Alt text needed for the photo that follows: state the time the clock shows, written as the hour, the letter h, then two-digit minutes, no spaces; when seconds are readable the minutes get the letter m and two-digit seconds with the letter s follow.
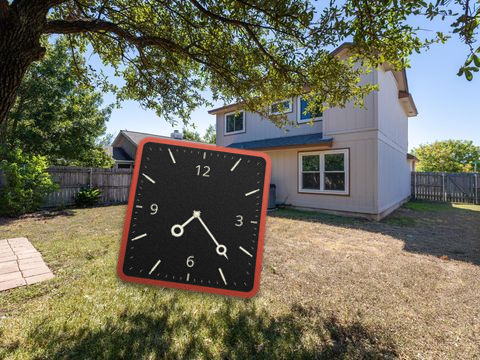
7h23
